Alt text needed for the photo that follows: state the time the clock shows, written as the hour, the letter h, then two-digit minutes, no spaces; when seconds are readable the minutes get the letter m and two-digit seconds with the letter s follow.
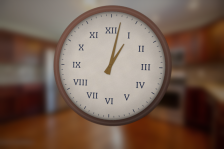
1h02
